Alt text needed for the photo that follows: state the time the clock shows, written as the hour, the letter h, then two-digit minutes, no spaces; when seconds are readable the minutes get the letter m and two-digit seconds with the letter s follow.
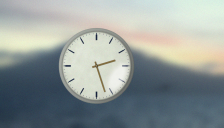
2h27
